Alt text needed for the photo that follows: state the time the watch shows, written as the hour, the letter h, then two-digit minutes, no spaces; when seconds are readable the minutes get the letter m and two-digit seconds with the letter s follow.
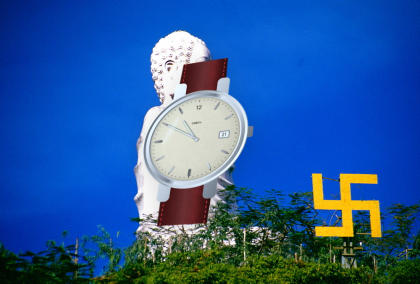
10h50
